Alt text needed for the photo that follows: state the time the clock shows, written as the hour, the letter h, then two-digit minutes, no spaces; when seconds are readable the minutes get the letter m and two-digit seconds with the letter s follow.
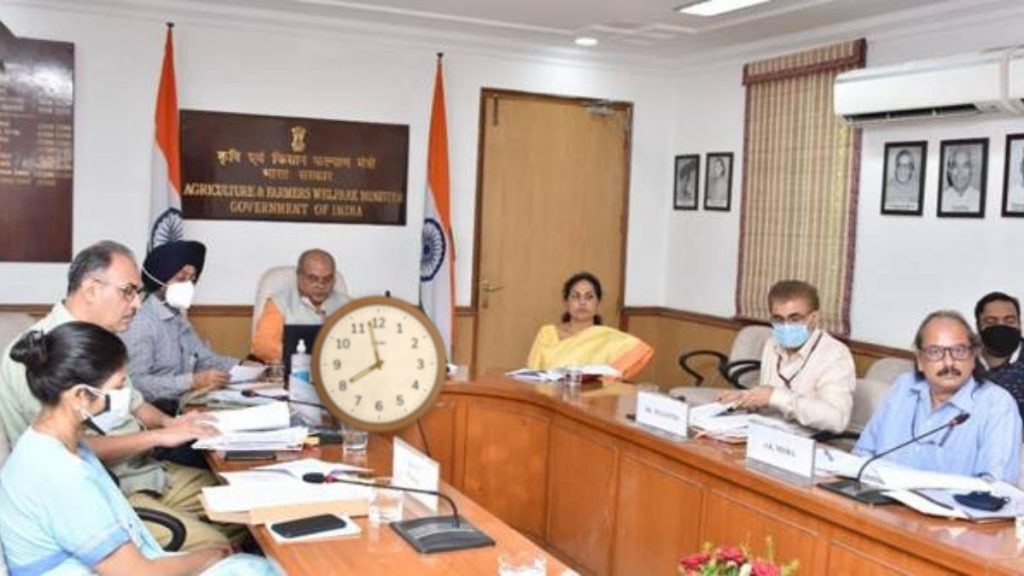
7h58
